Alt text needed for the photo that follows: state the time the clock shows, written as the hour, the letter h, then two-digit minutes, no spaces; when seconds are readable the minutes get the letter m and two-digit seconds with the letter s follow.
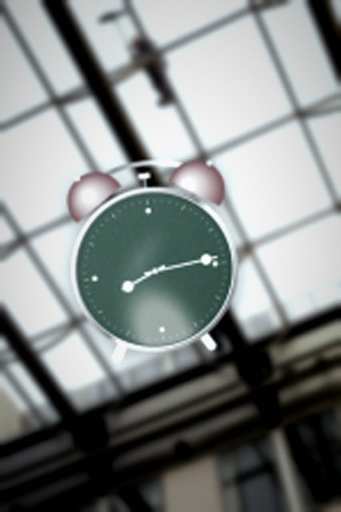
8h14
